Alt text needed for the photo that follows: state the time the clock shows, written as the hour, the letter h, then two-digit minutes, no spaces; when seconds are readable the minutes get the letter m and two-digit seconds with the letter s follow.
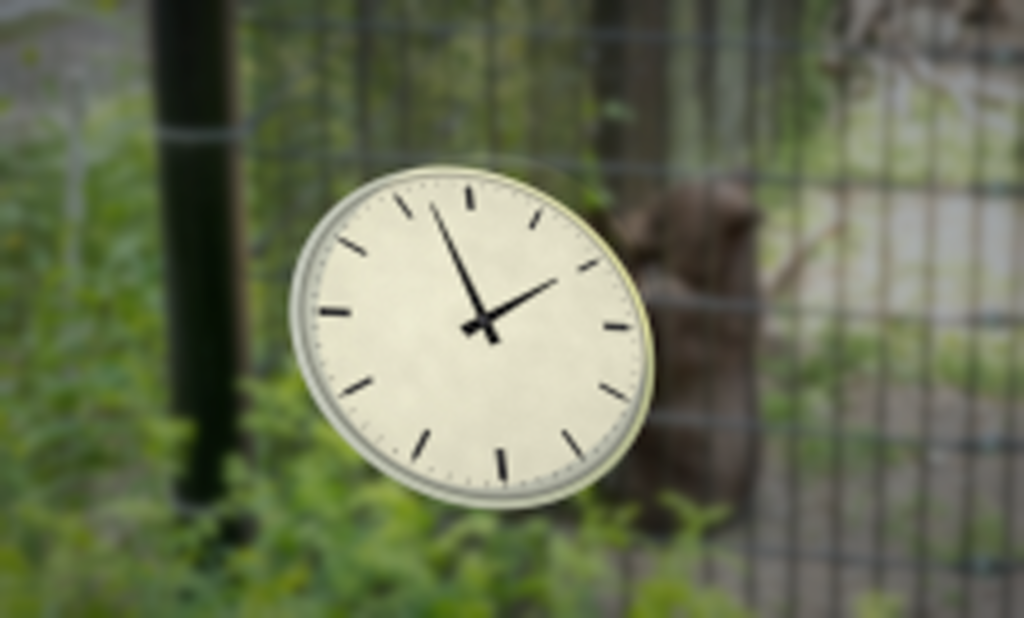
1h57
